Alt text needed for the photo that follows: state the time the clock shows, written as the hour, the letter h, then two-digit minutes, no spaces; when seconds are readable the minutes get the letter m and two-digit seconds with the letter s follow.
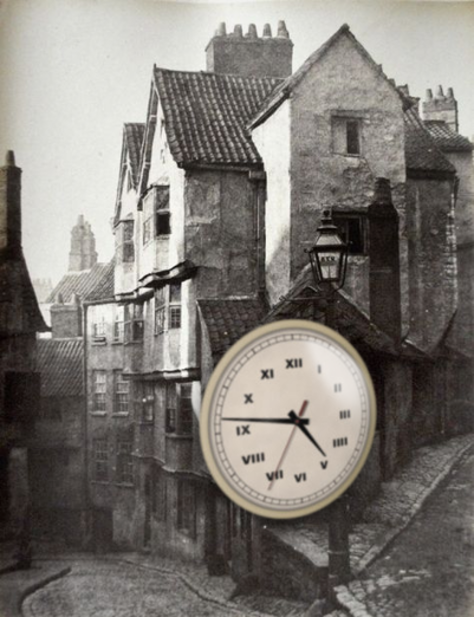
4h46m35s
